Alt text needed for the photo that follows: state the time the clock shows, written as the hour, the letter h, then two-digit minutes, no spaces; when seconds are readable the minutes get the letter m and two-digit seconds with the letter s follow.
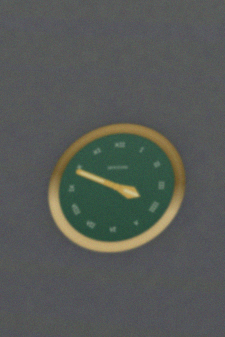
3h49
